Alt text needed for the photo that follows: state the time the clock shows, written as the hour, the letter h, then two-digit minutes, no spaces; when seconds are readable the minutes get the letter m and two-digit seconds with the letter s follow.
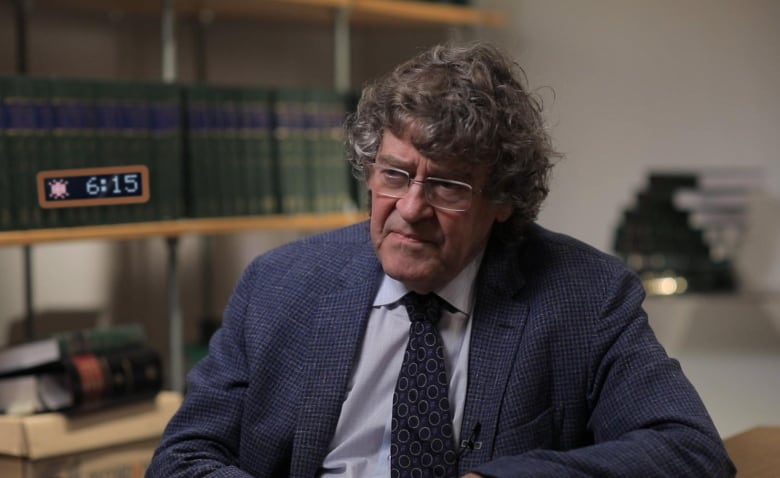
6h15
